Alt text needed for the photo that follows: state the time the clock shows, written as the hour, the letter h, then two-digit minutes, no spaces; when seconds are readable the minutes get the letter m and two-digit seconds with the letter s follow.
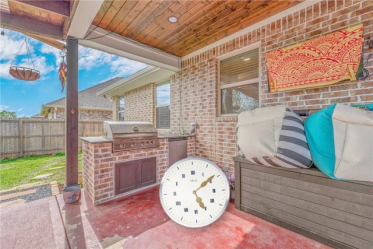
5h09
